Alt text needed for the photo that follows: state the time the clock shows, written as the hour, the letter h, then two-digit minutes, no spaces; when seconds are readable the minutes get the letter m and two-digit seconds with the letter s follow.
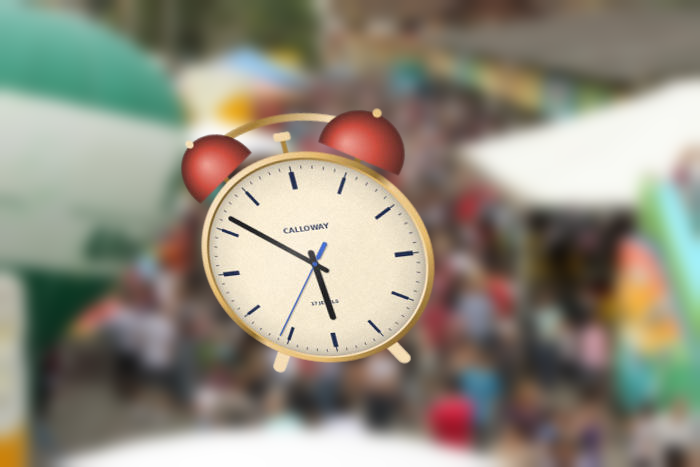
5h51m36s
